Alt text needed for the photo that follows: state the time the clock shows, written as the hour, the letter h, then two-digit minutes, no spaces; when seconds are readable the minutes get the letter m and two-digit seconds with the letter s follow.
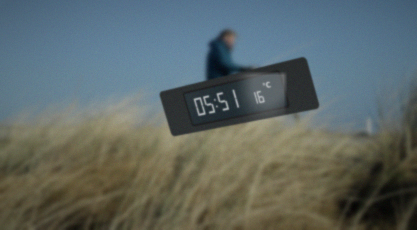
5h51
